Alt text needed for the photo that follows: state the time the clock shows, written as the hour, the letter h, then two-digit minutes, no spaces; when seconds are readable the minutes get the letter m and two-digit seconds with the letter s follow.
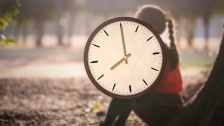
8h00
